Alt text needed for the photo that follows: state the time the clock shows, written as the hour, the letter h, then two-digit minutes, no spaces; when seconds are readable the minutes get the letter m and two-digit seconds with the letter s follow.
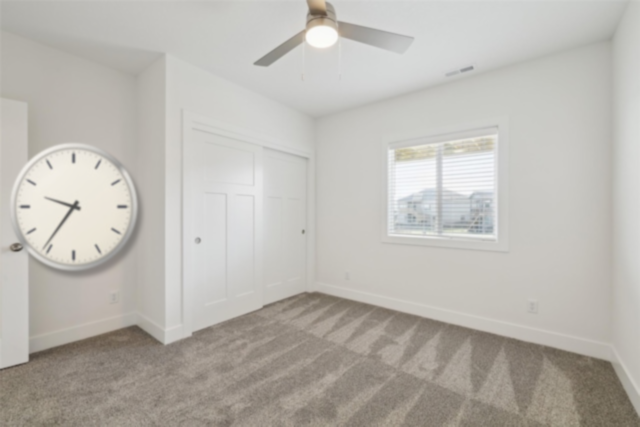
9h36
